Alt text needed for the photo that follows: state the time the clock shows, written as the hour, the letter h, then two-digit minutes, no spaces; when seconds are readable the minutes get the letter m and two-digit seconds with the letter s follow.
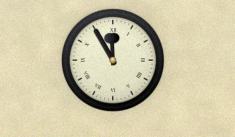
11h55
